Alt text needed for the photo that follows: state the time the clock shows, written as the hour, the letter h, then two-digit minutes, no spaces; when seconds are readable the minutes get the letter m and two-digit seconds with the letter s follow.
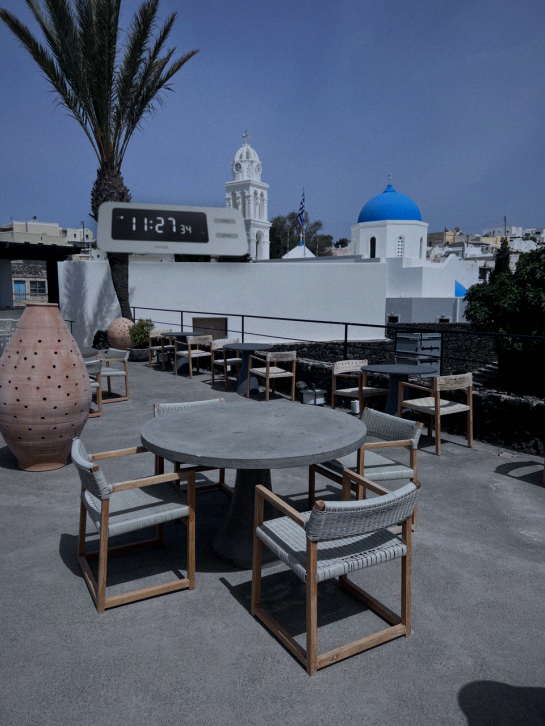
11h27m34s
